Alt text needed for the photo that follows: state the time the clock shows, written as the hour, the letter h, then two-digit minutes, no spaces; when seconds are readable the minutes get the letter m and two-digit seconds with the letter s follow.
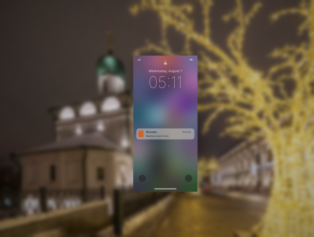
5h11
